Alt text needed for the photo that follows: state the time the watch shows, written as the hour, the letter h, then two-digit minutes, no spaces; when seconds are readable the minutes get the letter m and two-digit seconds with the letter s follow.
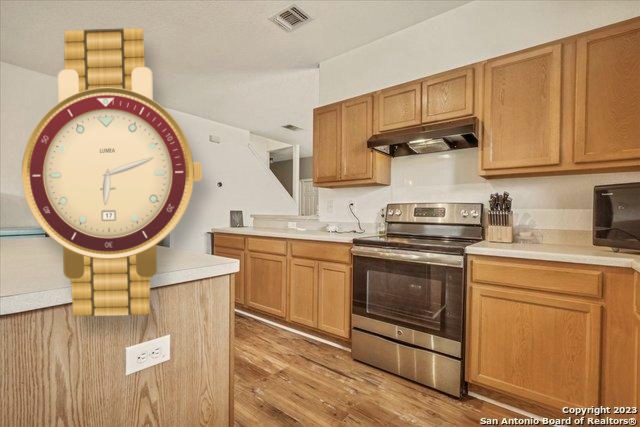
6h12
